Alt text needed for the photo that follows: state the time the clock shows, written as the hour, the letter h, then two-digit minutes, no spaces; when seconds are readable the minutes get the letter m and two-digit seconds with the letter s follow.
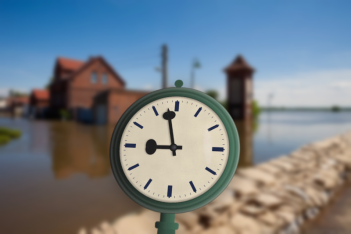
8h58
